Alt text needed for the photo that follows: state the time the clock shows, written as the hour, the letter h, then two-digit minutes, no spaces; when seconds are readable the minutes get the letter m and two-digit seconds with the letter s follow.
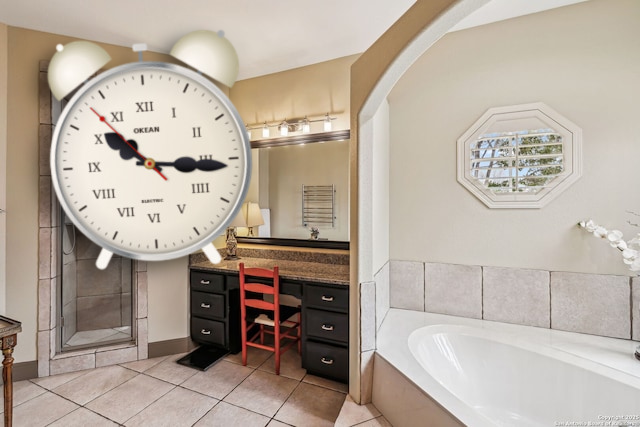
10h15m53s
